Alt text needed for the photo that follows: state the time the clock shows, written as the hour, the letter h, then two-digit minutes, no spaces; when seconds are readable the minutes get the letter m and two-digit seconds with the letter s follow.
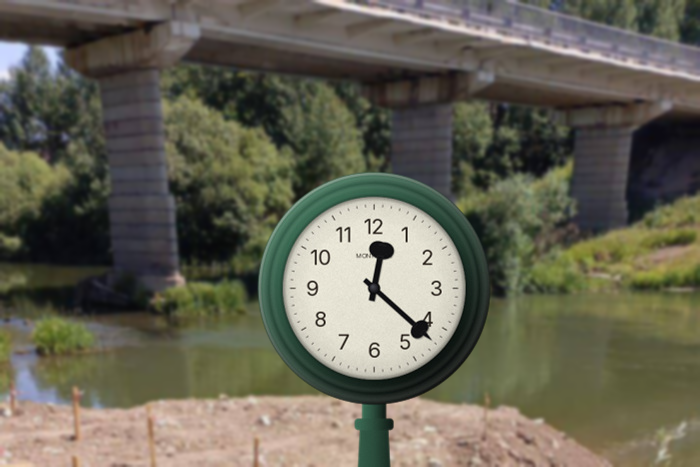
12h22
